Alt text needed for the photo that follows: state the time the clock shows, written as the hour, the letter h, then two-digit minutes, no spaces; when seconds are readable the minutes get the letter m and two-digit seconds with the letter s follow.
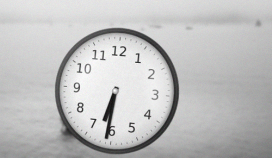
6h31
